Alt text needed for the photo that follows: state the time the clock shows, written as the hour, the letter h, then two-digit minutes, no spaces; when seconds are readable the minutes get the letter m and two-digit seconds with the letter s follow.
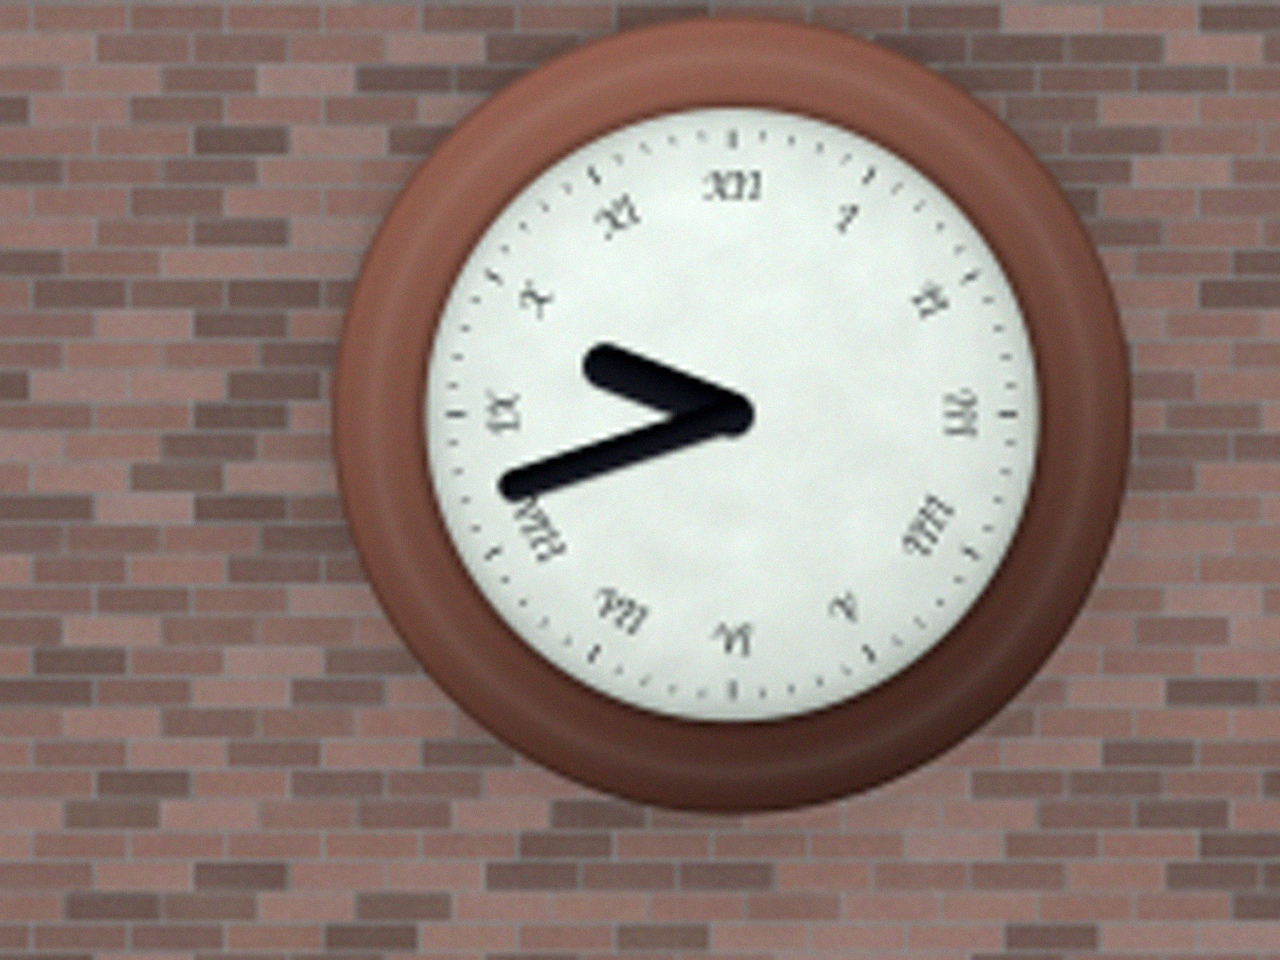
9h42
